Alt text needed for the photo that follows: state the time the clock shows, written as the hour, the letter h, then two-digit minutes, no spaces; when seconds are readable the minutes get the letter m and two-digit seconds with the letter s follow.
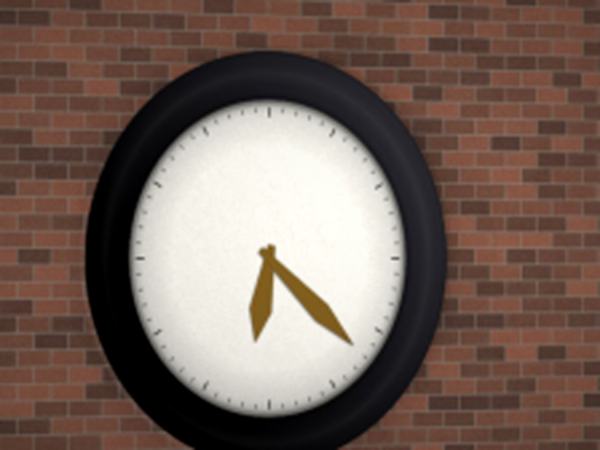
6h22
